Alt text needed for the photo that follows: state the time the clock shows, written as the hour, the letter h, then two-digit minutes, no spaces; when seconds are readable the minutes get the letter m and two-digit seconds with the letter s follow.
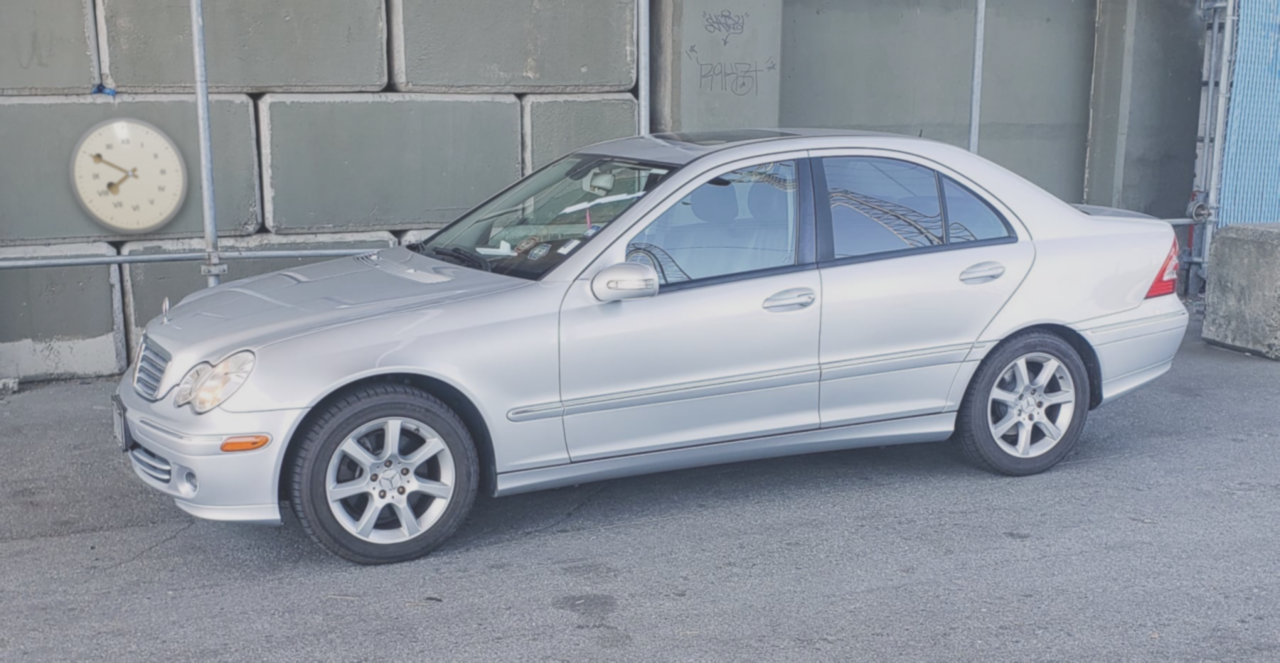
7h50
